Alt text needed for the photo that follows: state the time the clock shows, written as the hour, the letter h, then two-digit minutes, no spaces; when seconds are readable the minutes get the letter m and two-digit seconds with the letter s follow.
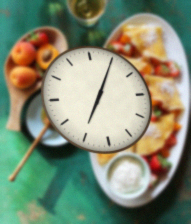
7h05
